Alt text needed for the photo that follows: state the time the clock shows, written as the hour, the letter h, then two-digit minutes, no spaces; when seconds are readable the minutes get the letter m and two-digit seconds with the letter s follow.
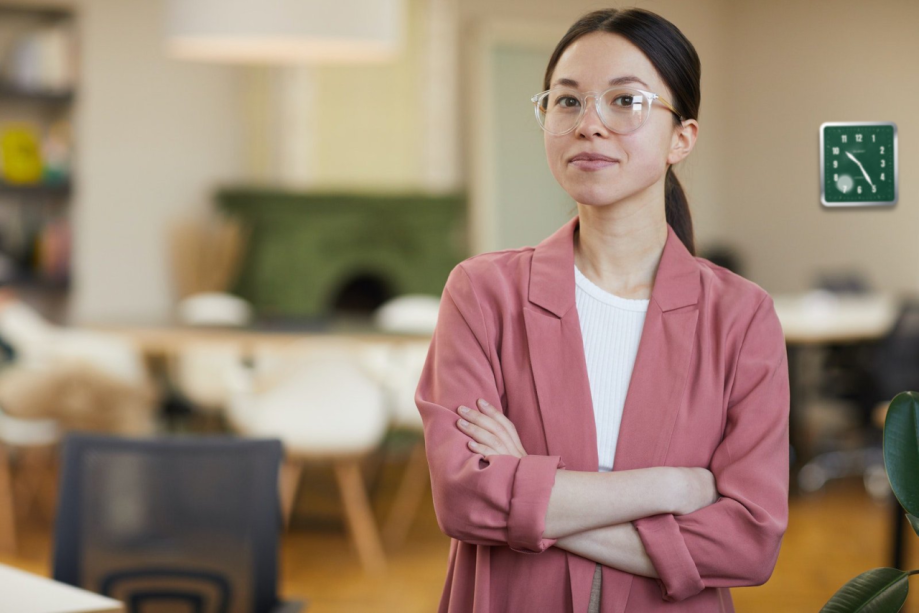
10h25
